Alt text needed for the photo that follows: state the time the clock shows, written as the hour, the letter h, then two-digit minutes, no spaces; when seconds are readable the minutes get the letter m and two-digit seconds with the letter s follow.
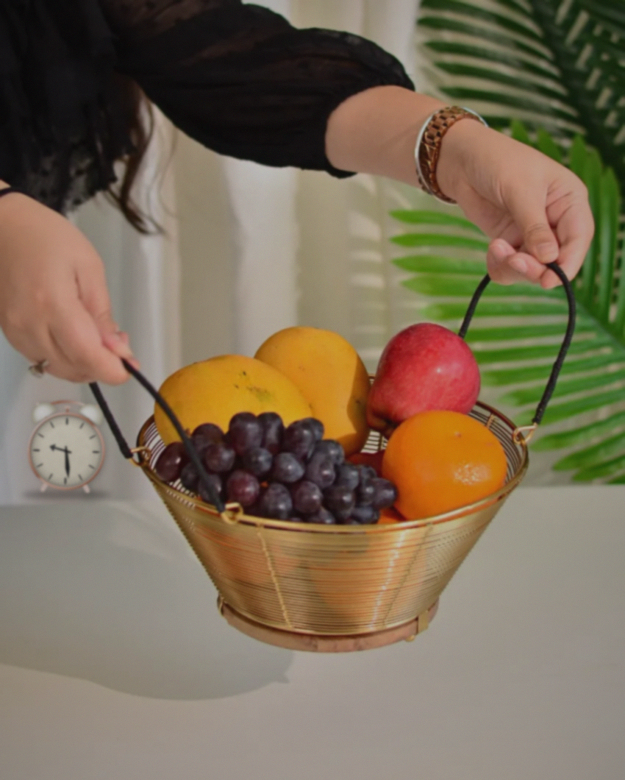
9h29
